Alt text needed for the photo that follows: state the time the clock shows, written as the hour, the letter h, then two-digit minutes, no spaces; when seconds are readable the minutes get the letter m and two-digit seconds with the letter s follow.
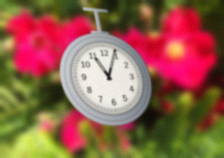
11h04
